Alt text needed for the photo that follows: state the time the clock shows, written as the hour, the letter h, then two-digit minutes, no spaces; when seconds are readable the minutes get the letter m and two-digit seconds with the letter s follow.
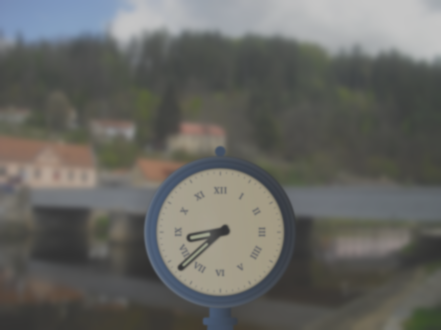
8h38
